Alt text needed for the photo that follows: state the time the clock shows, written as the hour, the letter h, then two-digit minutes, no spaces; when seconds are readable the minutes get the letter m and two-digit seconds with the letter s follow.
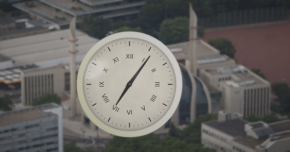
7h06
